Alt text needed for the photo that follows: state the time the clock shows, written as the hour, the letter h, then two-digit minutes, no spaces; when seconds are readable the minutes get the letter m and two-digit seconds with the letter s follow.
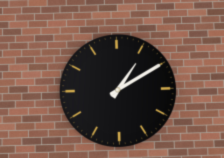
1h10
